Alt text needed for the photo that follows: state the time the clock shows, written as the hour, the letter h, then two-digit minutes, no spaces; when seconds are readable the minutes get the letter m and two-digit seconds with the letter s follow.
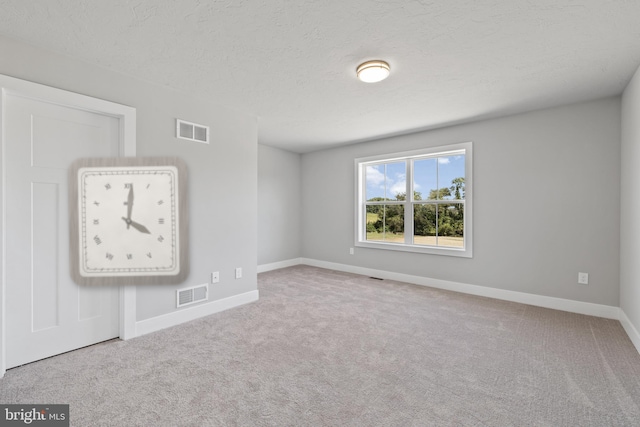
4h01
